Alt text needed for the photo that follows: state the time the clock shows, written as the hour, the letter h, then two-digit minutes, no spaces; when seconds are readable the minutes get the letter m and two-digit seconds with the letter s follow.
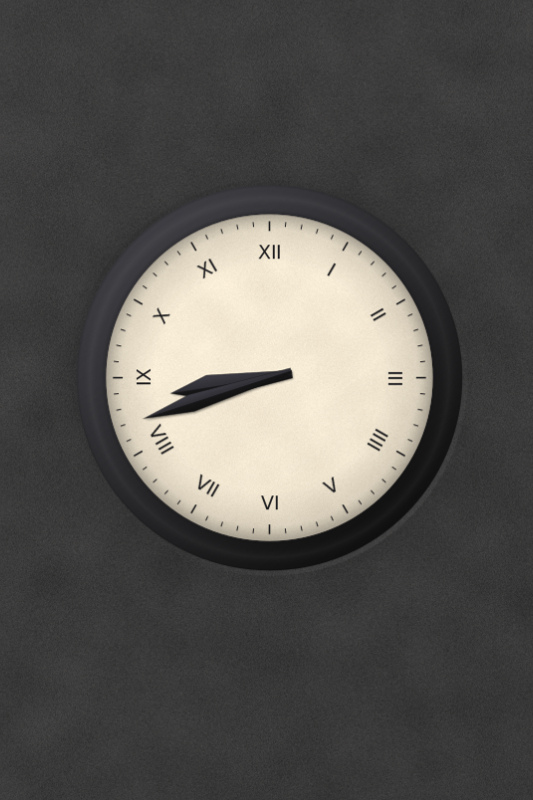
8h42
